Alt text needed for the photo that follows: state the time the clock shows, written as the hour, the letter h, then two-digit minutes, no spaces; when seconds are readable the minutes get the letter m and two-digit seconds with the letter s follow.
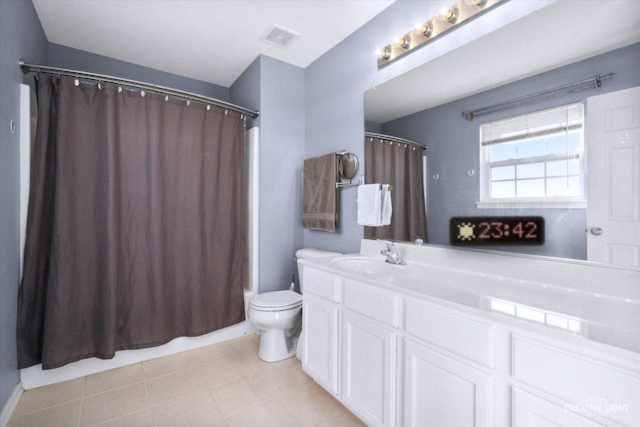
23h42
